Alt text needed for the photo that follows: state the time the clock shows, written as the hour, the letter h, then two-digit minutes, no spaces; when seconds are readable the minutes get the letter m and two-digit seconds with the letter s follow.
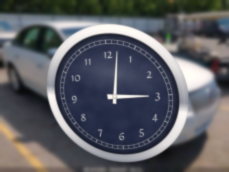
3h02
